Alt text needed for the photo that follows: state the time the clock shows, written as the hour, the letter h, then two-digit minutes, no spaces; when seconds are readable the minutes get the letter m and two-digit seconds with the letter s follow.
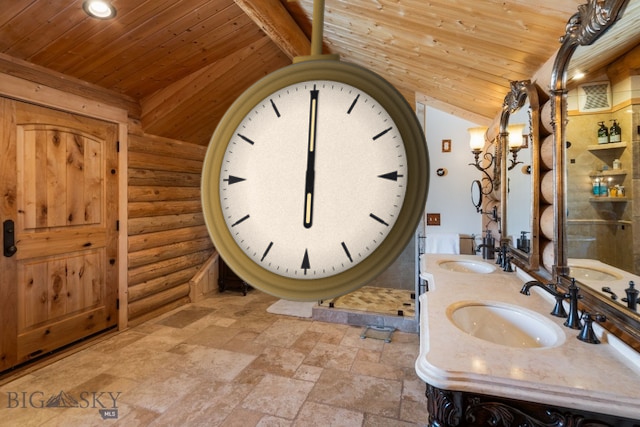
6h00
